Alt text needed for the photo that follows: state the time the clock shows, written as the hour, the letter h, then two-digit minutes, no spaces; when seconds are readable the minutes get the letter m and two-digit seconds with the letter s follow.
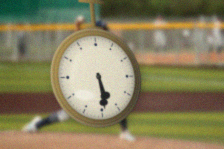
5h29
